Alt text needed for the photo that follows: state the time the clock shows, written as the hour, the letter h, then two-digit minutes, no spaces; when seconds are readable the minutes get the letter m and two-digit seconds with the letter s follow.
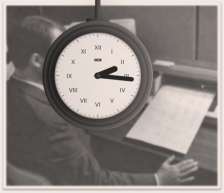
2h16
